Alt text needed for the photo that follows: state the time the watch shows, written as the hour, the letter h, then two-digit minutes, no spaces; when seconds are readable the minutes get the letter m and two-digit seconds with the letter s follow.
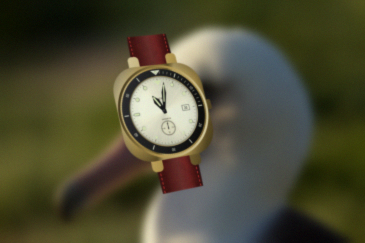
11h02
